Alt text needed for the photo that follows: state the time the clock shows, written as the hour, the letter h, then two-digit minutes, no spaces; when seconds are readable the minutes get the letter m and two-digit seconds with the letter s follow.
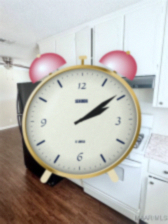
2h09
